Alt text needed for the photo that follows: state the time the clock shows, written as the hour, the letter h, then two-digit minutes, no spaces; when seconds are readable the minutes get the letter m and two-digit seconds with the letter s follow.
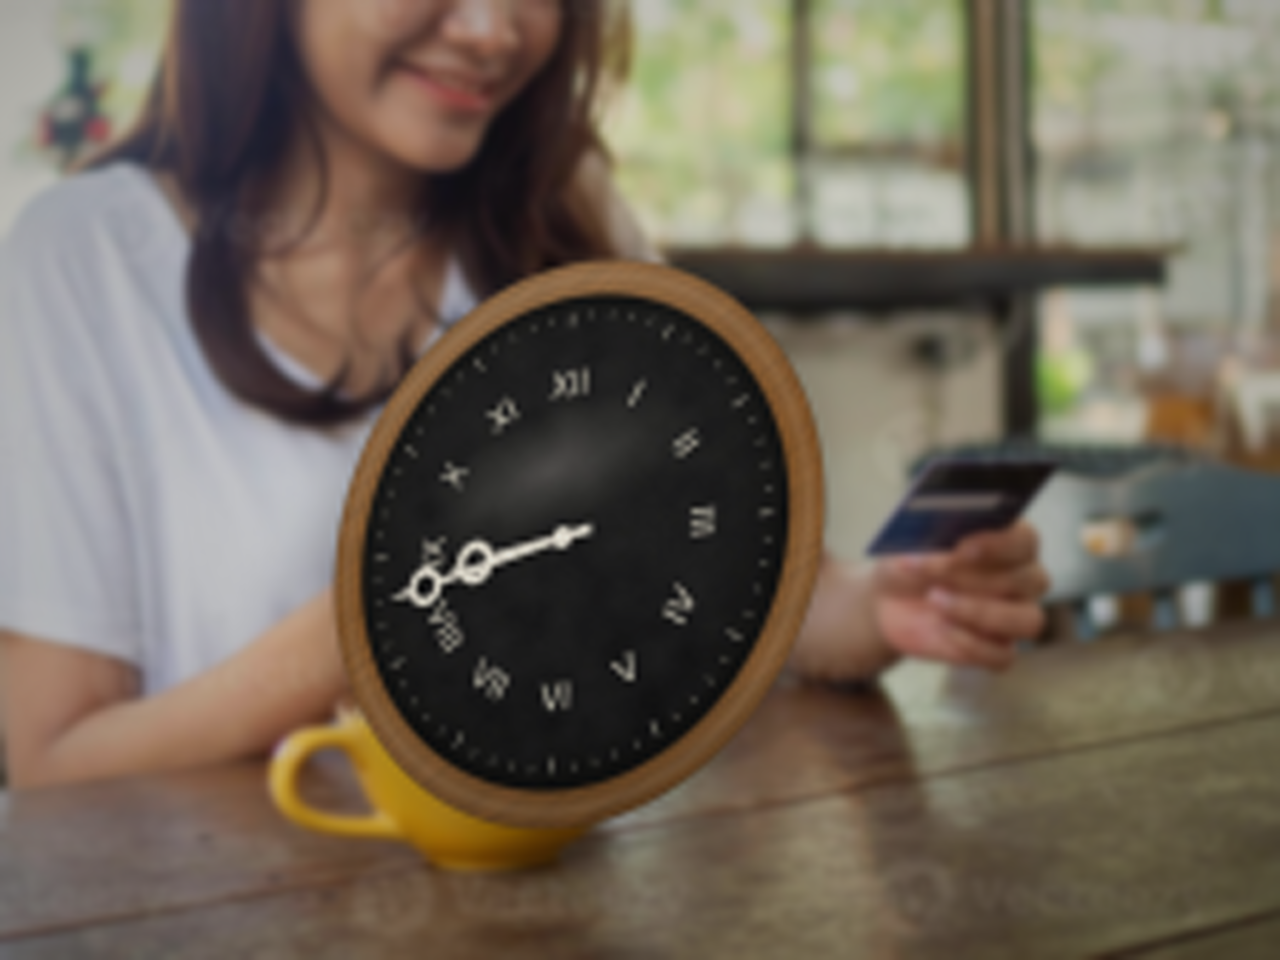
8h43
